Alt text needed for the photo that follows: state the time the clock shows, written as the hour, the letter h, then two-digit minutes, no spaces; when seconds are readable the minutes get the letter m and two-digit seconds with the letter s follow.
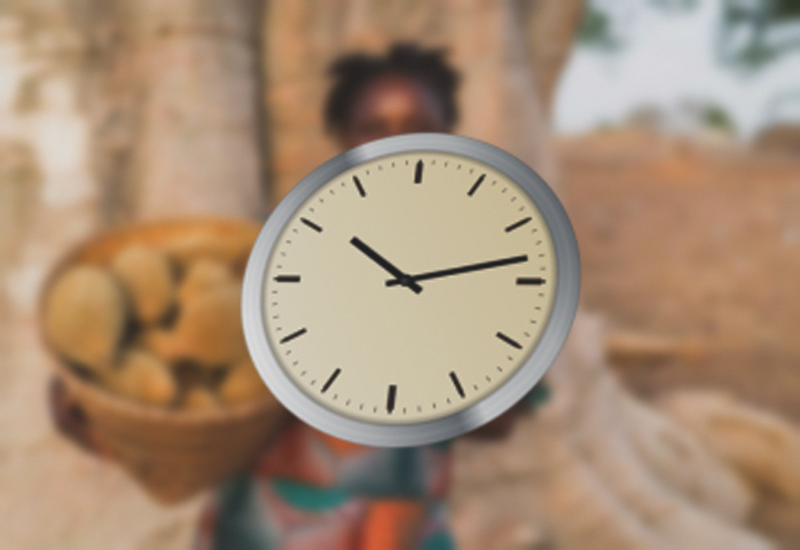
10h13
